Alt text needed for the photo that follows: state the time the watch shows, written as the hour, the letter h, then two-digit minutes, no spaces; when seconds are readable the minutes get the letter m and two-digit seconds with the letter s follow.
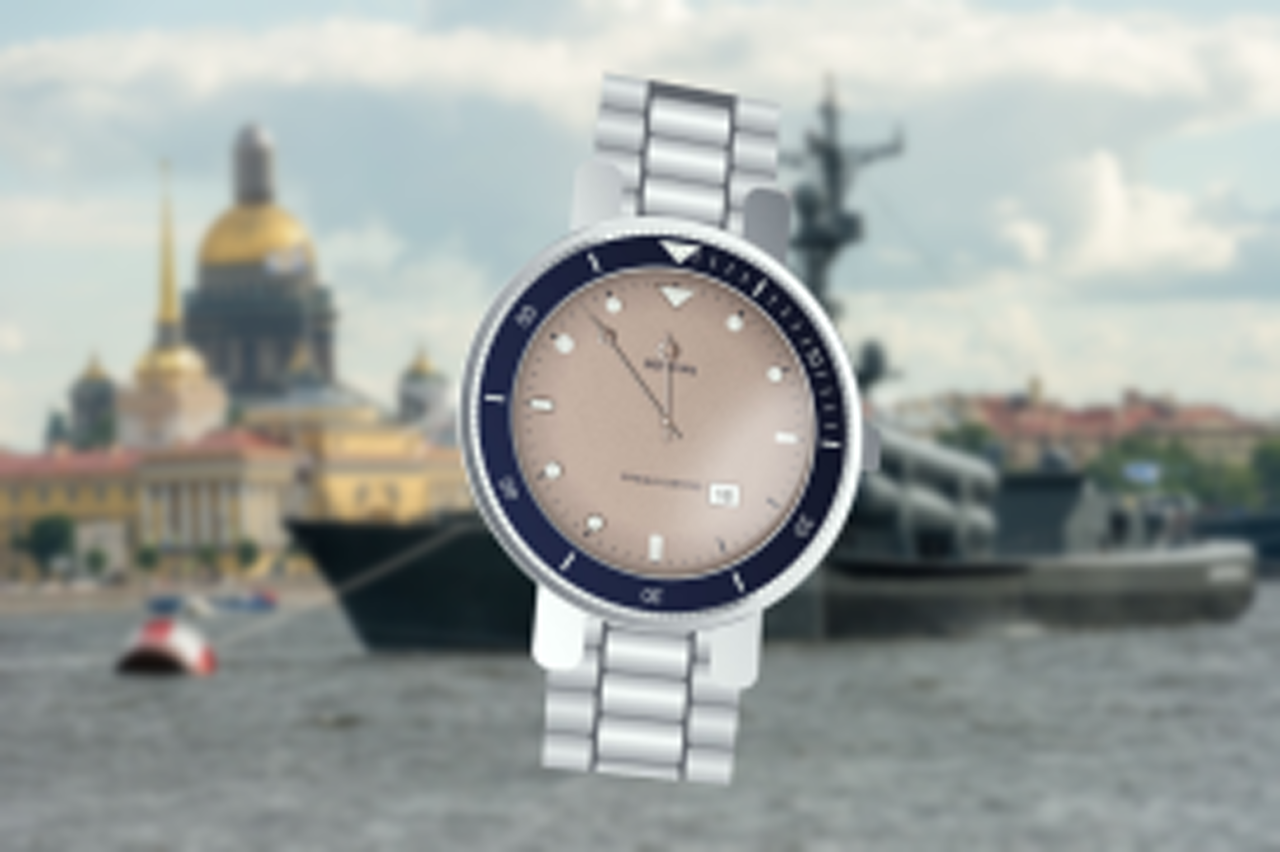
11h53
